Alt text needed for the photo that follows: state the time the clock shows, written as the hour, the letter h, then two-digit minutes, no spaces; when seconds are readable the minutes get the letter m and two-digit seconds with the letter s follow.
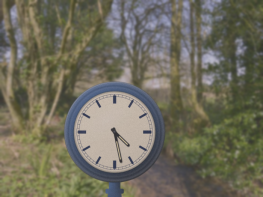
4h28
